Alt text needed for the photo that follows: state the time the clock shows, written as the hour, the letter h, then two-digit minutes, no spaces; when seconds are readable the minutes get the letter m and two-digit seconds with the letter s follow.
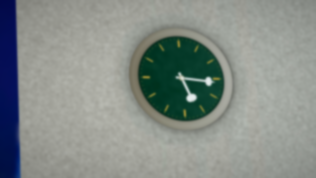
5h16
